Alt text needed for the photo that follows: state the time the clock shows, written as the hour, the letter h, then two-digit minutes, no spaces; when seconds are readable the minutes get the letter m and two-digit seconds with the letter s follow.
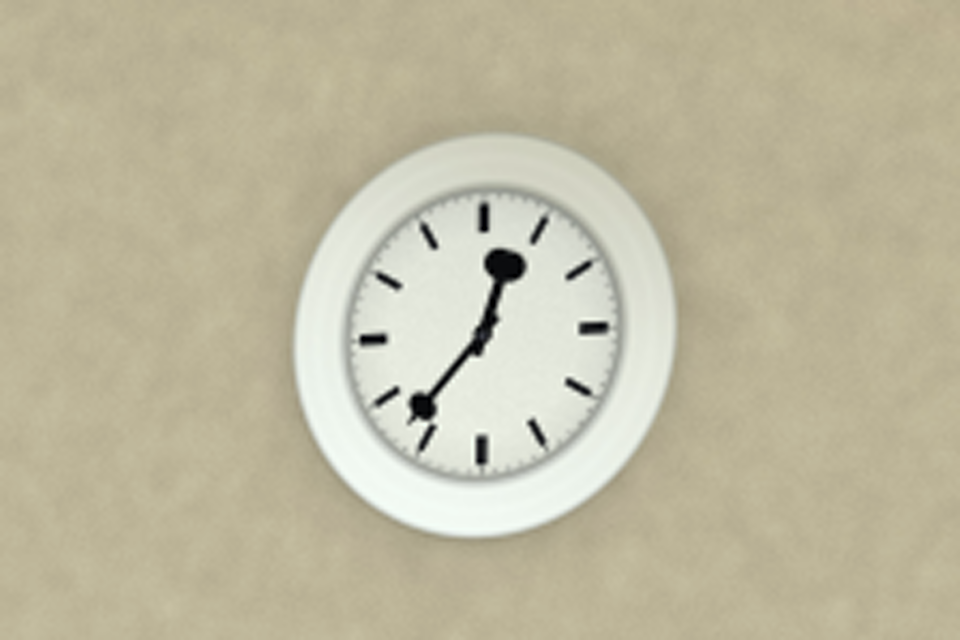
12h37
